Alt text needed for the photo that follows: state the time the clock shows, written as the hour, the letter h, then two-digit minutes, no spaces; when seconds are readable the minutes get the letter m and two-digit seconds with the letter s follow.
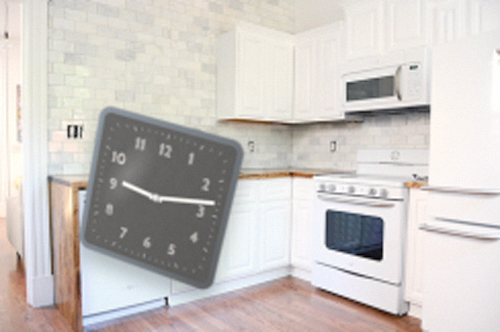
9h13
